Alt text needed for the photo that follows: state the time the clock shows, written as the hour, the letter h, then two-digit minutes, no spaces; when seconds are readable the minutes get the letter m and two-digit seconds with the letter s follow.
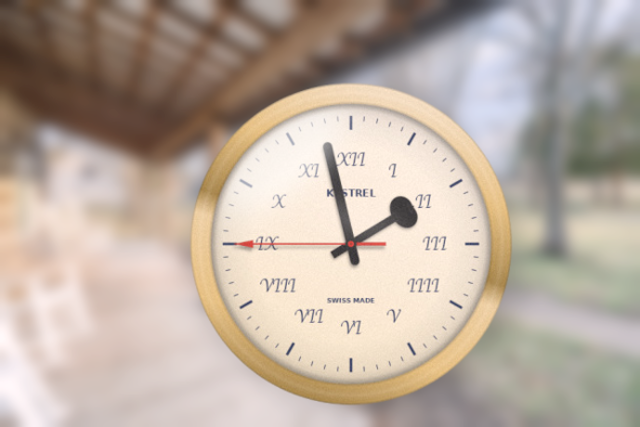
1h57m45s
